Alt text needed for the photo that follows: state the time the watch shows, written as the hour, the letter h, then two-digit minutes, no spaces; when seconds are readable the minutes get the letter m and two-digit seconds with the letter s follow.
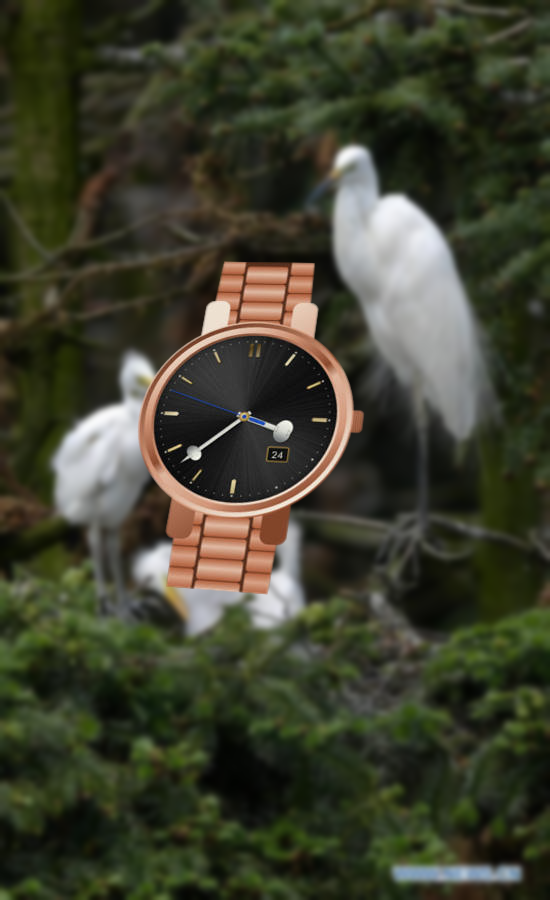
3h37m48s
